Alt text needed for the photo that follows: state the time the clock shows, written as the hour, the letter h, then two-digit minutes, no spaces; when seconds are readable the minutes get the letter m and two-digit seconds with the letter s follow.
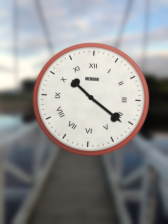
10h21
